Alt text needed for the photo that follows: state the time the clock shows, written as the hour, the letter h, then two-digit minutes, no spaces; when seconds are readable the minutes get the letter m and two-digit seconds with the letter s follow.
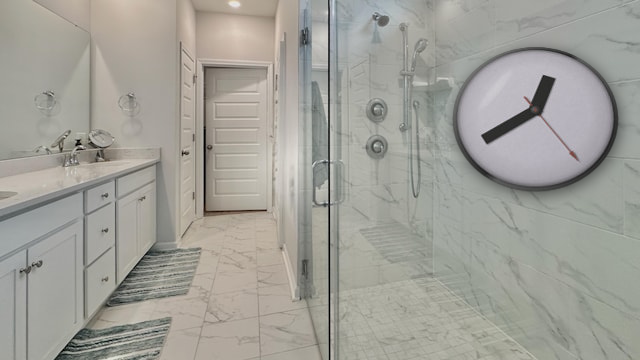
12h39m24s
